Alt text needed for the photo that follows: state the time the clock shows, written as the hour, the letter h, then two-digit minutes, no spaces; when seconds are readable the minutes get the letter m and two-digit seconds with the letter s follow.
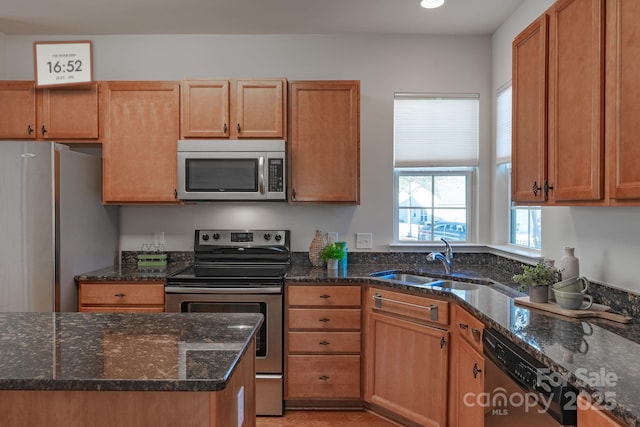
16h52
